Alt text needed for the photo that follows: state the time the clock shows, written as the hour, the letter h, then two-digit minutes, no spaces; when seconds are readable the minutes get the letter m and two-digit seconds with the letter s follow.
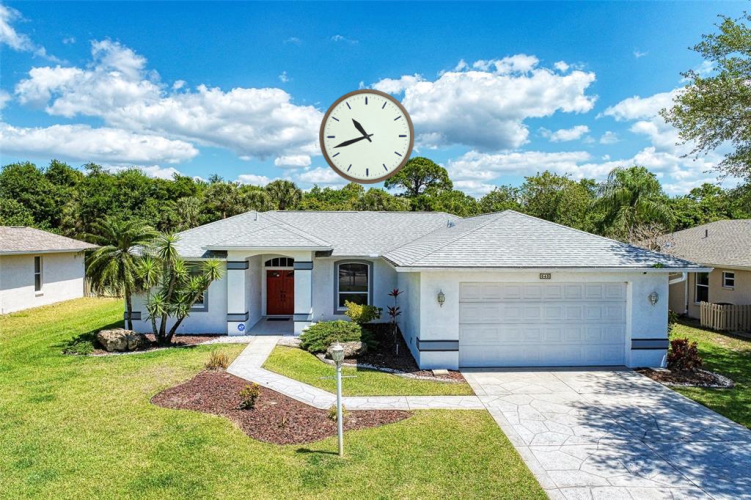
10h42
